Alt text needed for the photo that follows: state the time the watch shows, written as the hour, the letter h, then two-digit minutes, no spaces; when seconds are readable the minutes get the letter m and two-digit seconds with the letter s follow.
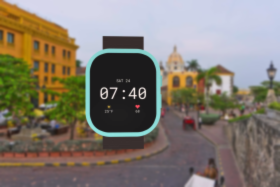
7h40
